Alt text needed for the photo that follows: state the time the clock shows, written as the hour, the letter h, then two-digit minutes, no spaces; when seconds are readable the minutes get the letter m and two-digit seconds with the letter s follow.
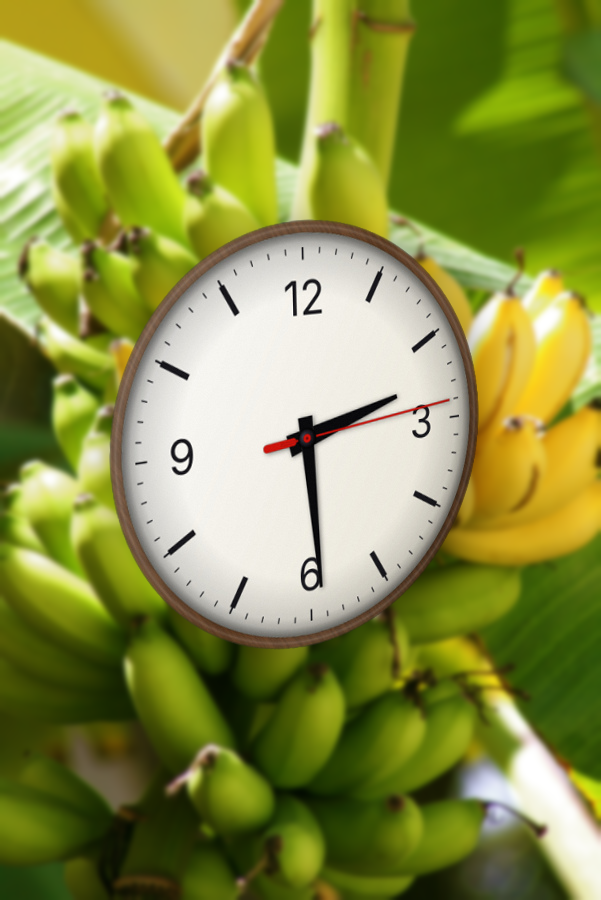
2h29m14s
